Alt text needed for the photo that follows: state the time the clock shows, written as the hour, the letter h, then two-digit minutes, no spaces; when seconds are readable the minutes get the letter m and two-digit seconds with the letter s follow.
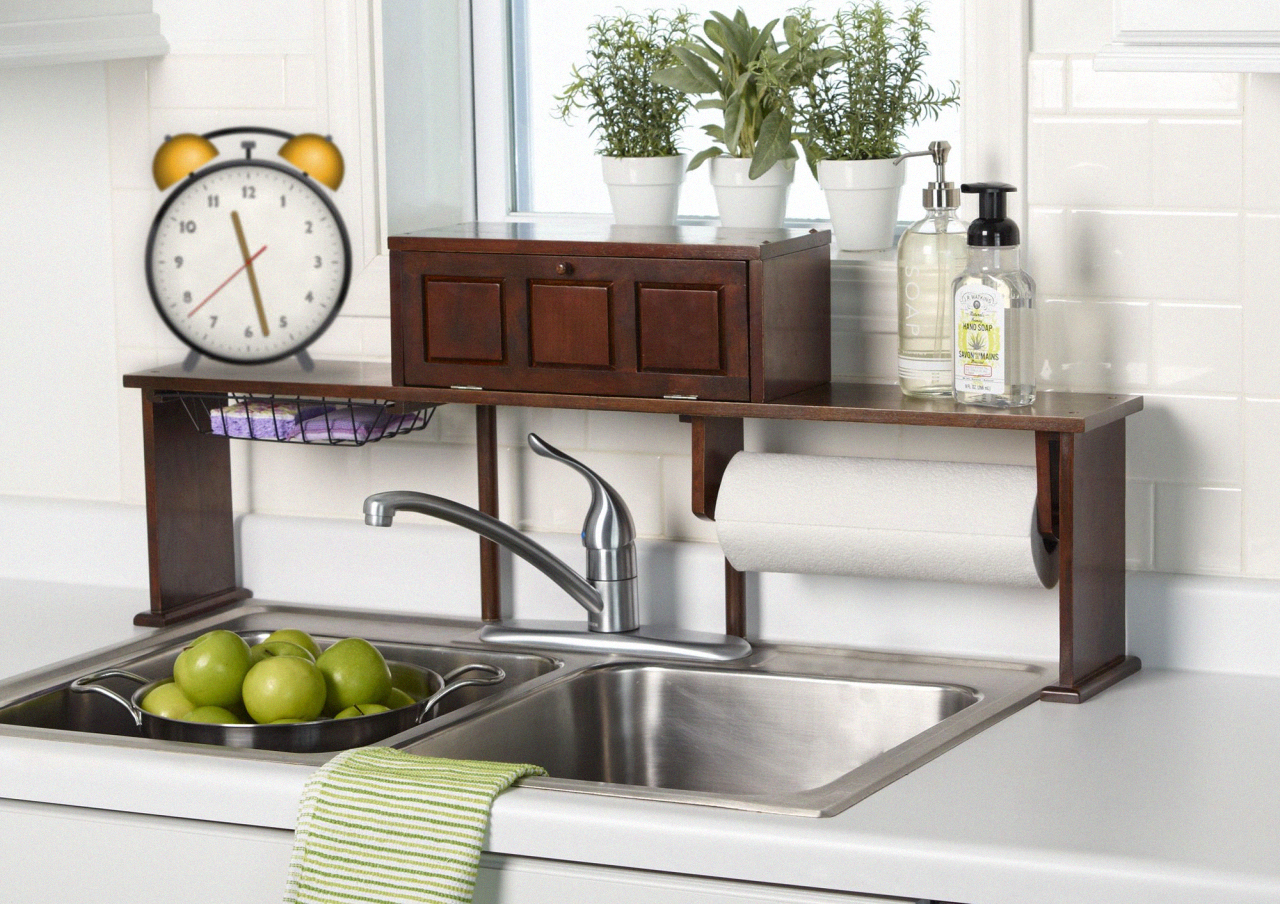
11h27m38s
